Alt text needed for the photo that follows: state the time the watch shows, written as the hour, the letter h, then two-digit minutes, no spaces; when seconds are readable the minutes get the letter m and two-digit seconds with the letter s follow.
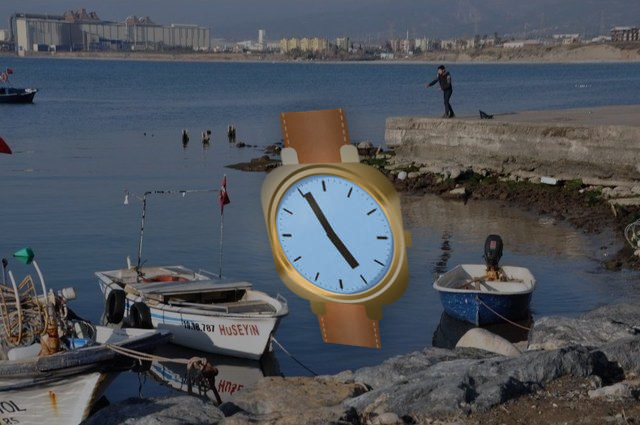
4h56
